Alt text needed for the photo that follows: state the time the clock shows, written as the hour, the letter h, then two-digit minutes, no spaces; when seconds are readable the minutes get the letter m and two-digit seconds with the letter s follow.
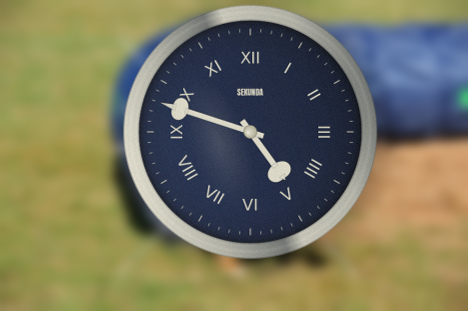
4h48
